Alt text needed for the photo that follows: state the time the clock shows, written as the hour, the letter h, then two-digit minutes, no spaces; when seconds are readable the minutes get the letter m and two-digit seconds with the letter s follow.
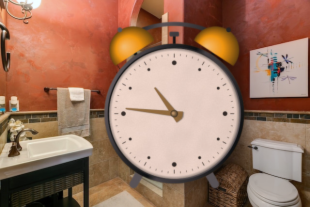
10h46
